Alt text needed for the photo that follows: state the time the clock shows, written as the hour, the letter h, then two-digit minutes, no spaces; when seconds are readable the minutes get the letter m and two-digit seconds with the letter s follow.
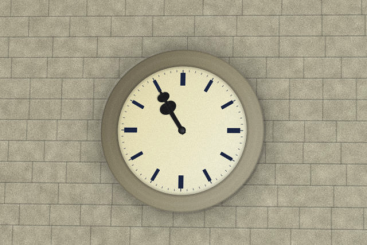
10h55
